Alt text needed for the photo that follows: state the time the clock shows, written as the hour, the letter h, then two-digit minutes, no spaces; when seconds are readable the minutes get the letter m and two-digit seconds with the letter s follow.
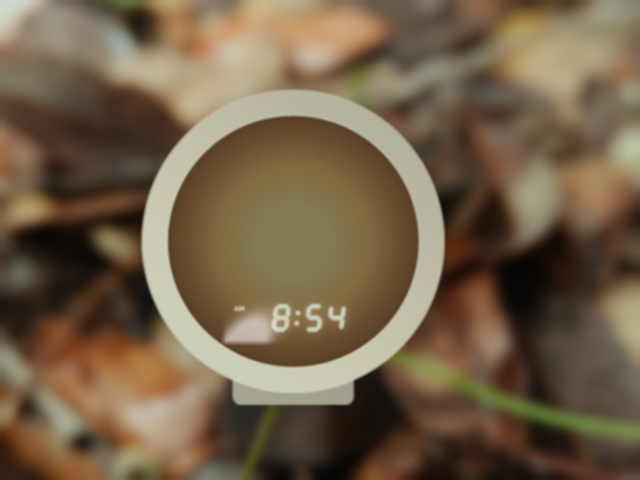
8h54
